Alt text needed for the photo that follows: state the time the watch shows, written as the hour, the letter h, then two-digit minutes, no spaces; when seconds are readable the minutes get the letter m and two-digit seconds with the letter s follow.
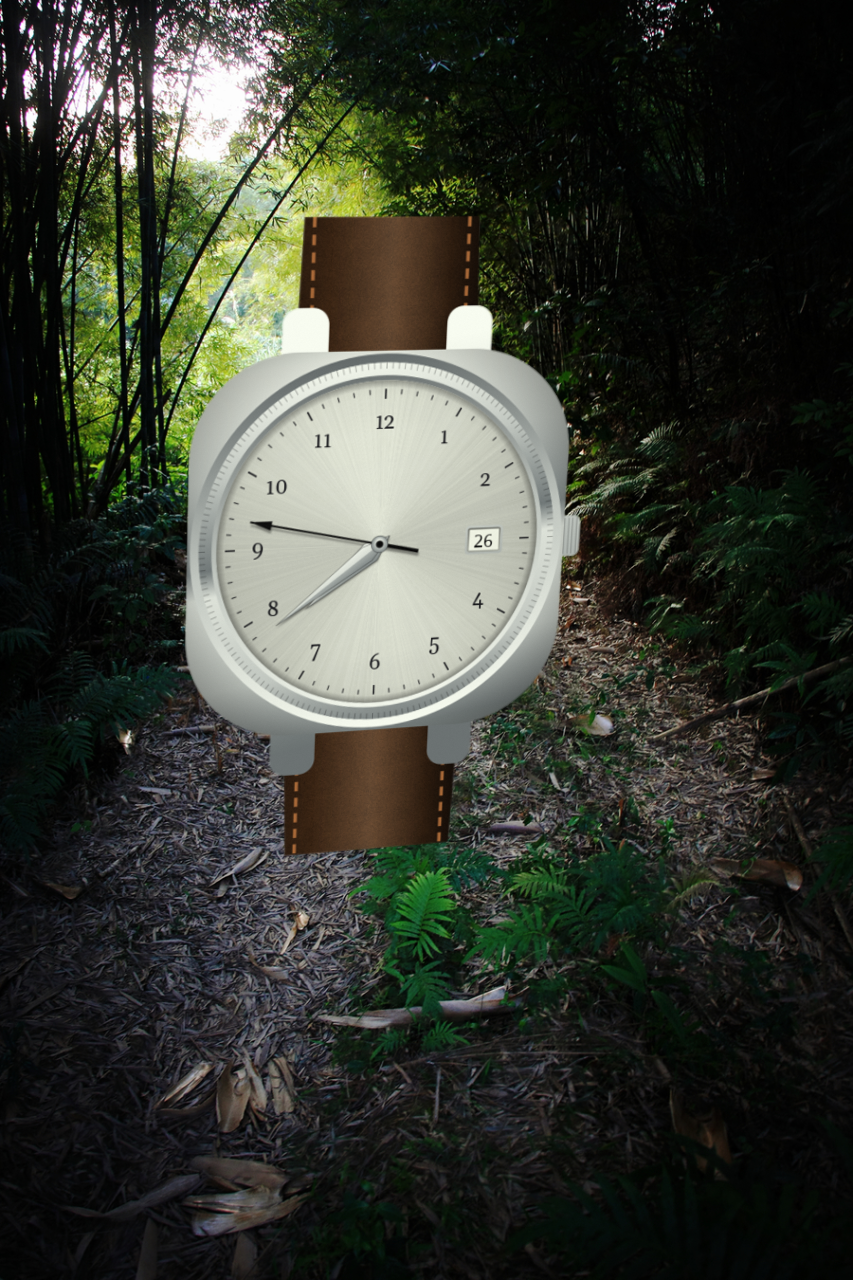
7h38m47s
